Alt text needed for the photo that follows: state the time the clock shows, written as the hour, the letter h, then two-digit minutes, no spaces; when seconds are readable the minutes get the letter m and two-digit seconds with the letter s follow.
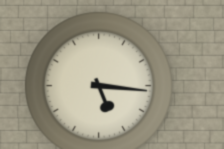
5h16
